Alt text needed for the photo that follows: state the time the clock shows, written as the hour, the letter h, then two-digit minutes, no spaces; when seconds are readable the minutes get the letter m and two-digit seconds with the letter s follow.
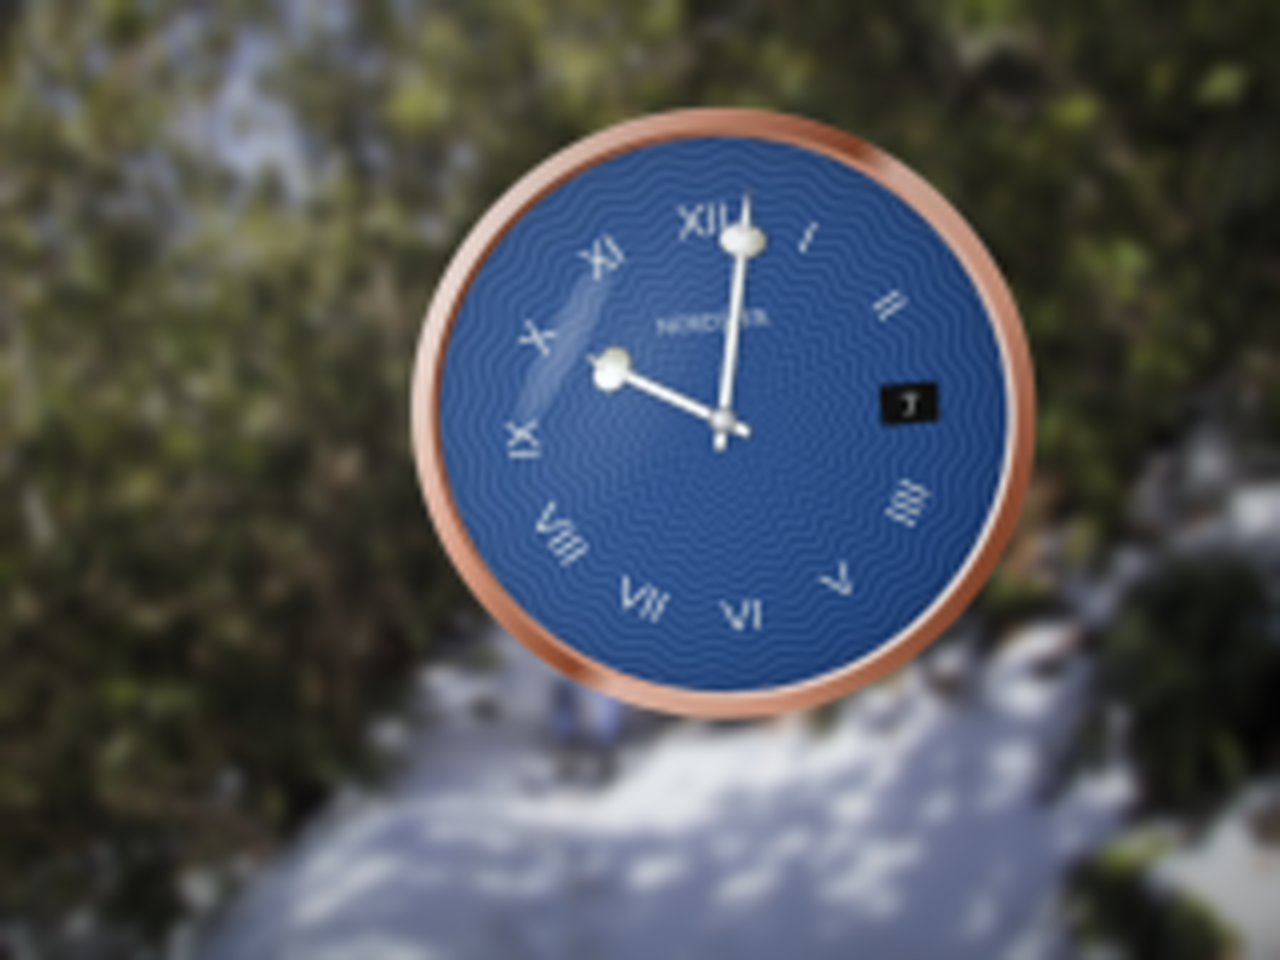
10h02
